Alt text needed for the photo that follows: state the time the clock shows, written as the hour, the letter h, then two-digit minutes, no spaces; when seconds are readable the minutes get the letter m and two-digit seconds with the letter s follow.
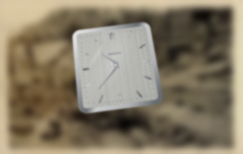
10h37
